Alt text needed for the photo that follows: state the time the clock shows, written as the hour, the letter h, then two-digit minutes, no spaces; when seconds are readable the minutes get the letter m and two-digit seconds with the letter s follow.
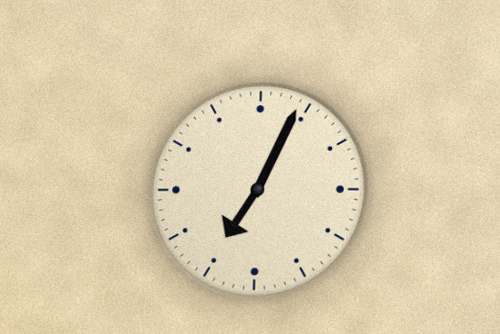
7h04
